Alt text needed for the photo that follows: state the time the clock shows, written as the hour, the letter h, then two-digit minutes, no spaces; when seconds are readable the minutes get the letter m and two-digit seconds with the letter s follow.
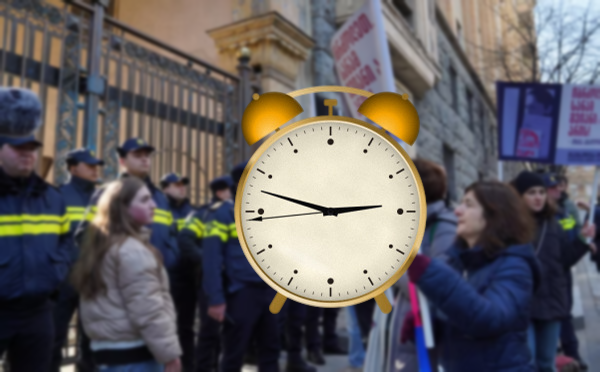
2h47m44s
